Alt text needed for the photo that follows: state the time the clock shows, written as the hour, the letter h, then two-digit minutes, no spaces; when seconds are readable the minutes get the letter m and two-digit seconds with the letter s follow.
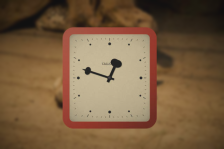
12h48
